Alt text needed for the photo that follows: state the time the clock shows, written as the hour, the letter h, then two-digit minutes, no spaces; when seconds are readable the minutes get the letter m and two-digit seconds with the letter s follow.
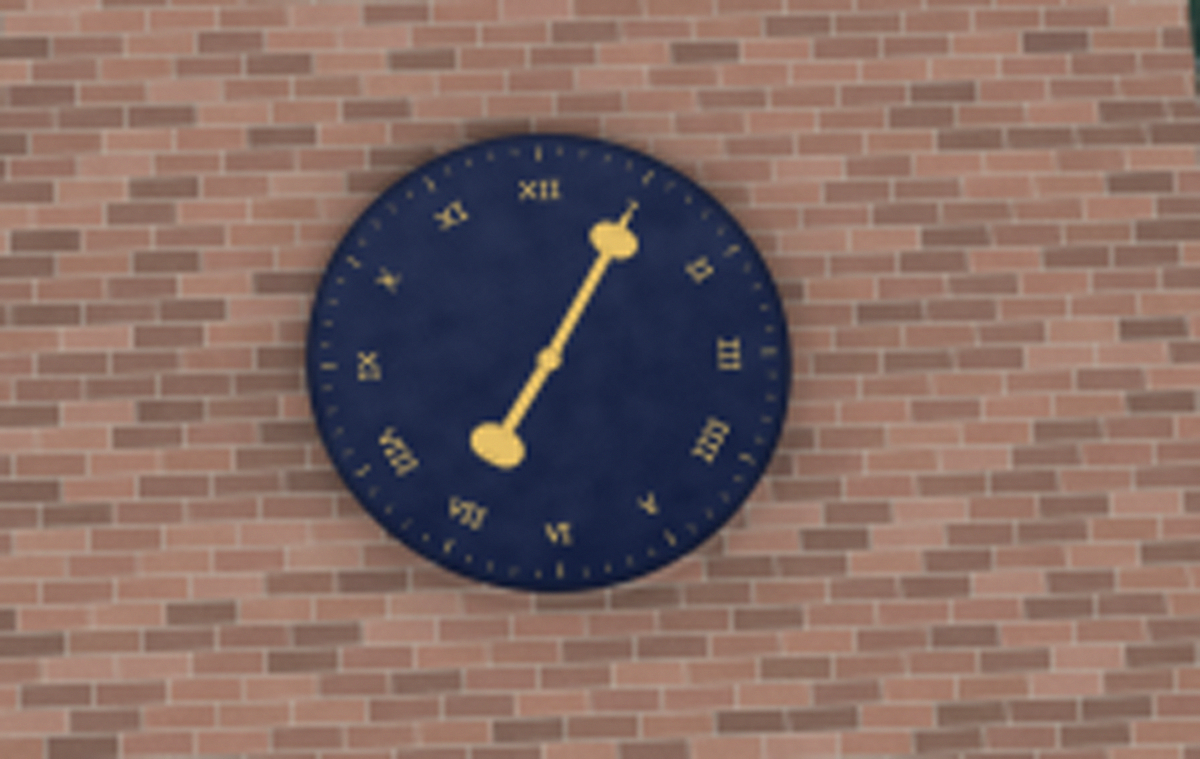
7h05
